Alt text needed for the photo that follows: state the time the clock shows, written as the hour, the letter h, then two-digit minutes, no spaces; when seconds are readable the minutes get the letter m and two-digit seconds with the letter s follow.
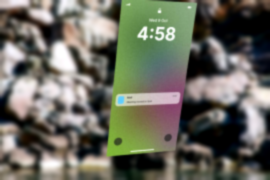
4h58
